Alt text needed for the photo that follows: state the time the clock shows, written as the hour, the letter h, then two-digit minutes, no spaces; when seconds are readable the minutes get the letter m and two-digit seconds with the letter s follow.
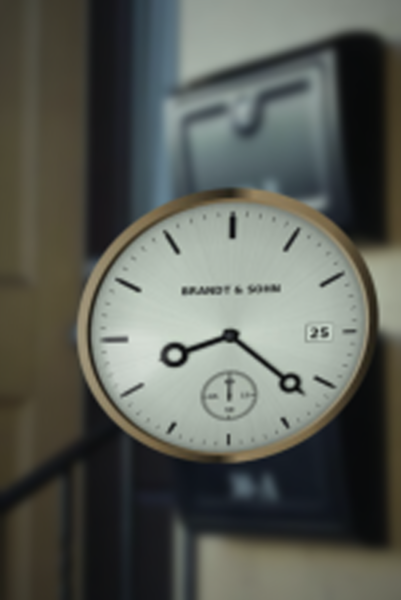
8h22
